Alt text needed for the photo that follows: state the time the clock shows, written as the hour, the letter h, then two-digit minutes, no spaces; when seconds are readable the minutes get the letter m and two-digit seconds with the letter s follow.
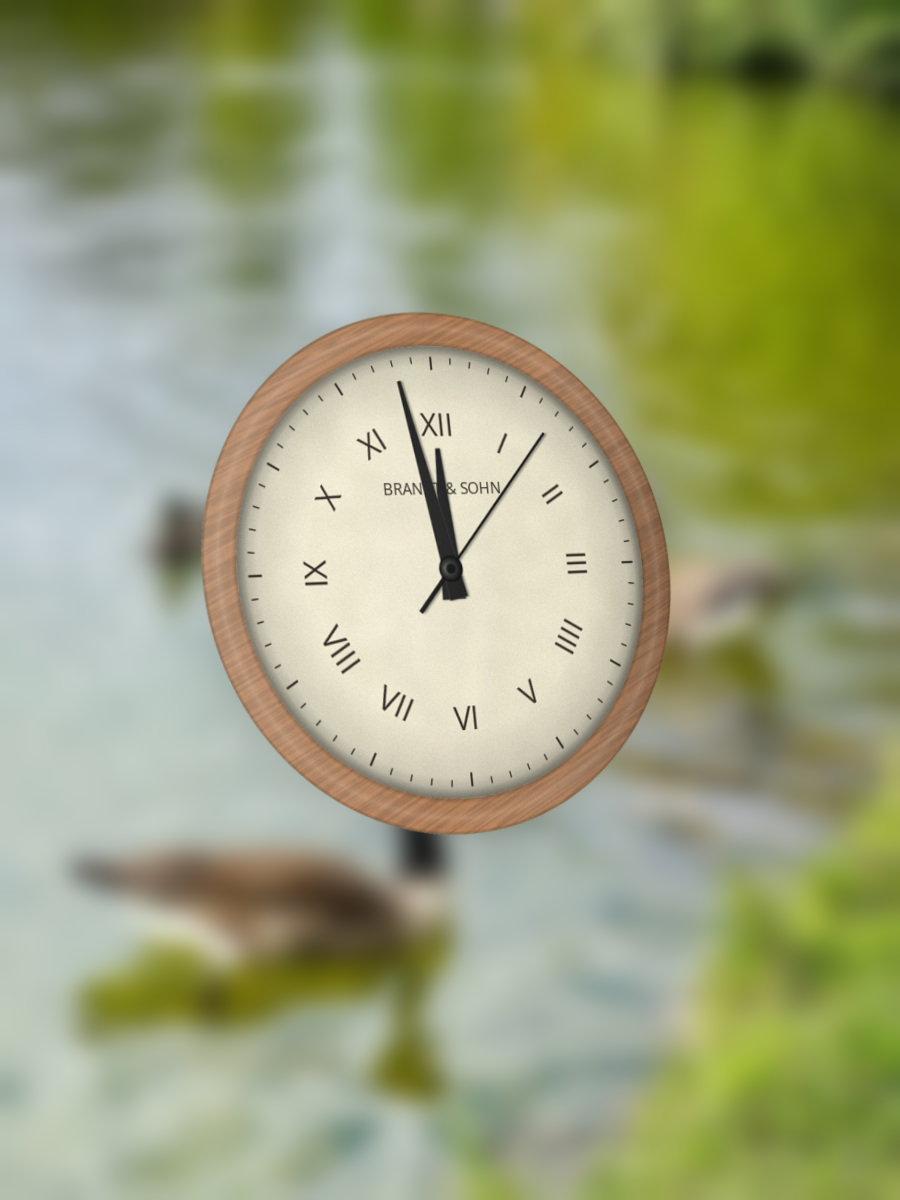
11h58m07s
